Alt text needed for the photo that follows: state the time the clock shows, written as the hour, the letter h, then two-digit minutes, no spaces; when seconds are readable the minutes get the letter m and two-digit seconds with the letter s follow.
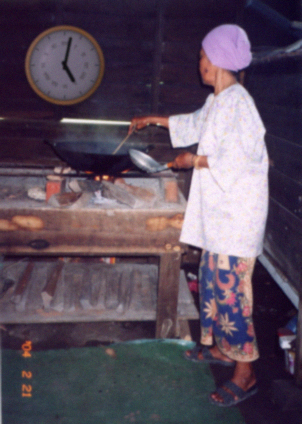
5h02
